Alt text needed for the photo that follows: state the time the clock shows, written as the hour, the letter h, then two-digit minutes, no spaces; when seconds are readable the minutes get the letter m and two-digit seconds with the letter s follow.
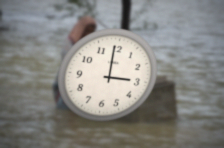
2h59
